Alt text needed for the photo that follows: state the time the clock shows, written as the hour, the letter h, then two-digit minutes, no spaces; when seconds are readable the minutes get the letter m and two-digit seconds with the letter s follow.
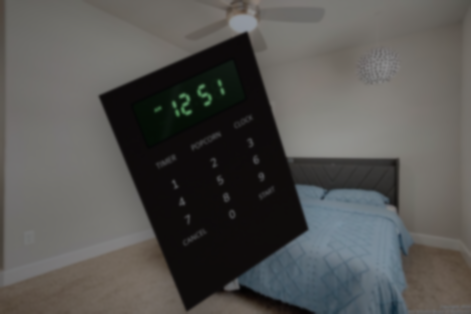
12h51
